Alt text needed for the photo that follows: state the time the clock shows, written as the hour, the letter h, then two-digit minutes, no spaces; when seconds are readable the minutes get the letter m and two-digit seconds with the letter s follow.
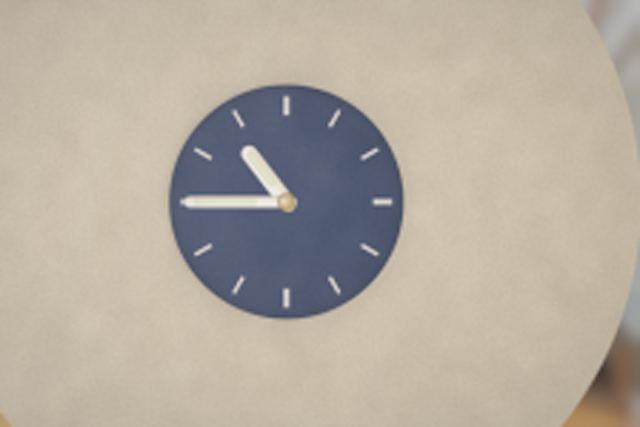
10h45
